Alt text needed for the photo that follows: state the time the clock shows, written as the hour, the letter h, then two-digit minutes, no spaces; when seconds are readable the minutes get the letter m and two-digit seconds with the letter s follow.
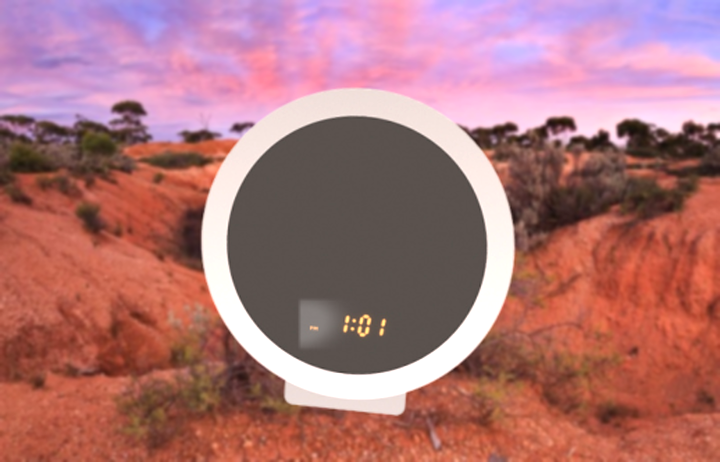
1h01
